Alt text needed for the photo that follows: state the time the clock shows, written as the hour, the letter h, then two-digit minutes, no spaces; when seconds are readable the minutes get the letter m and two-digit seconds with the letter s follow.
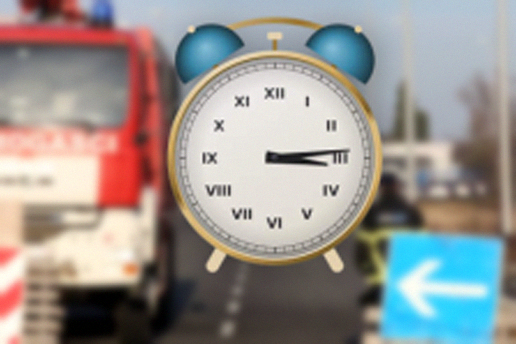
3h14
